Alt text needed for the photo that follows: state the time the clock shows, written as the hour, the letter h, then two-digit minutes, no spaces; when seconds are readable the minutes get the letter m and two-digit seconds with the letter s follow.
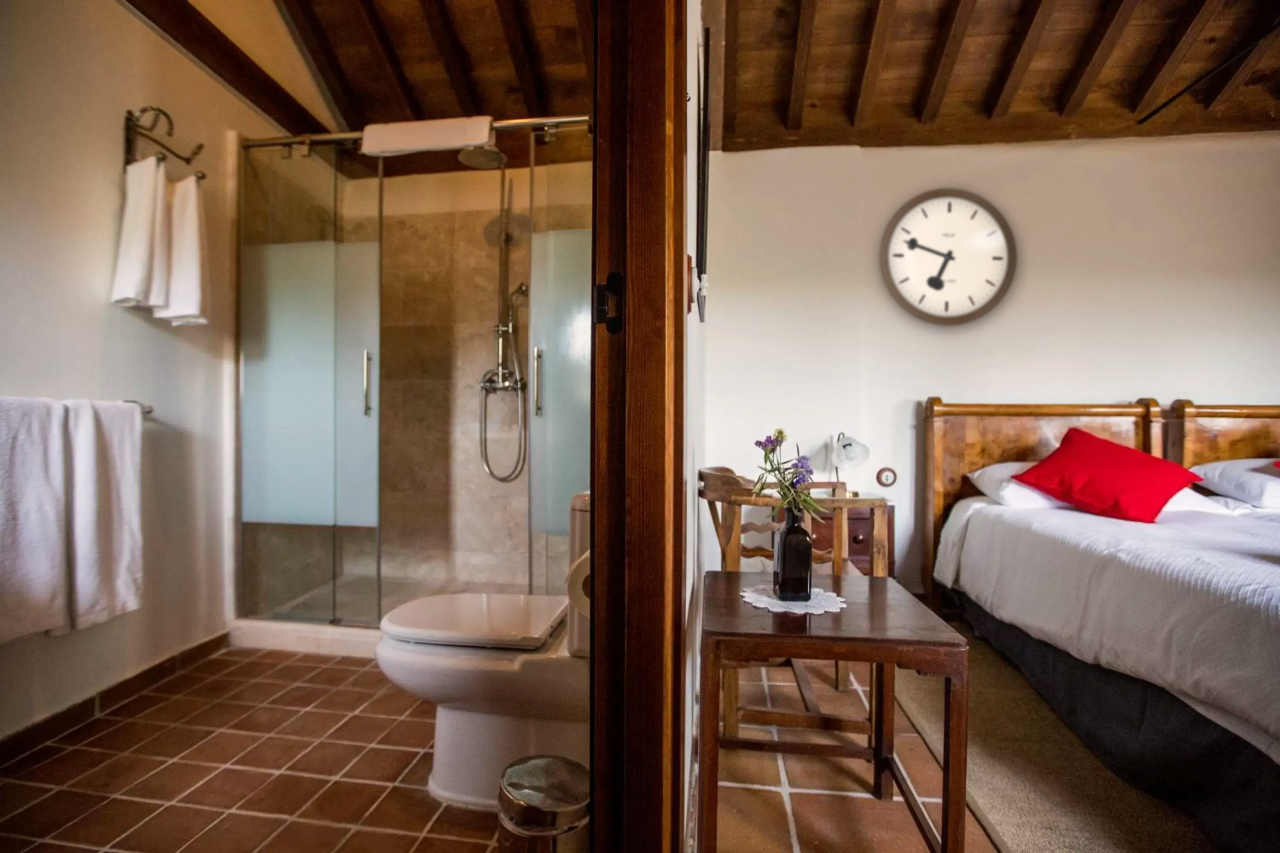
6h48
